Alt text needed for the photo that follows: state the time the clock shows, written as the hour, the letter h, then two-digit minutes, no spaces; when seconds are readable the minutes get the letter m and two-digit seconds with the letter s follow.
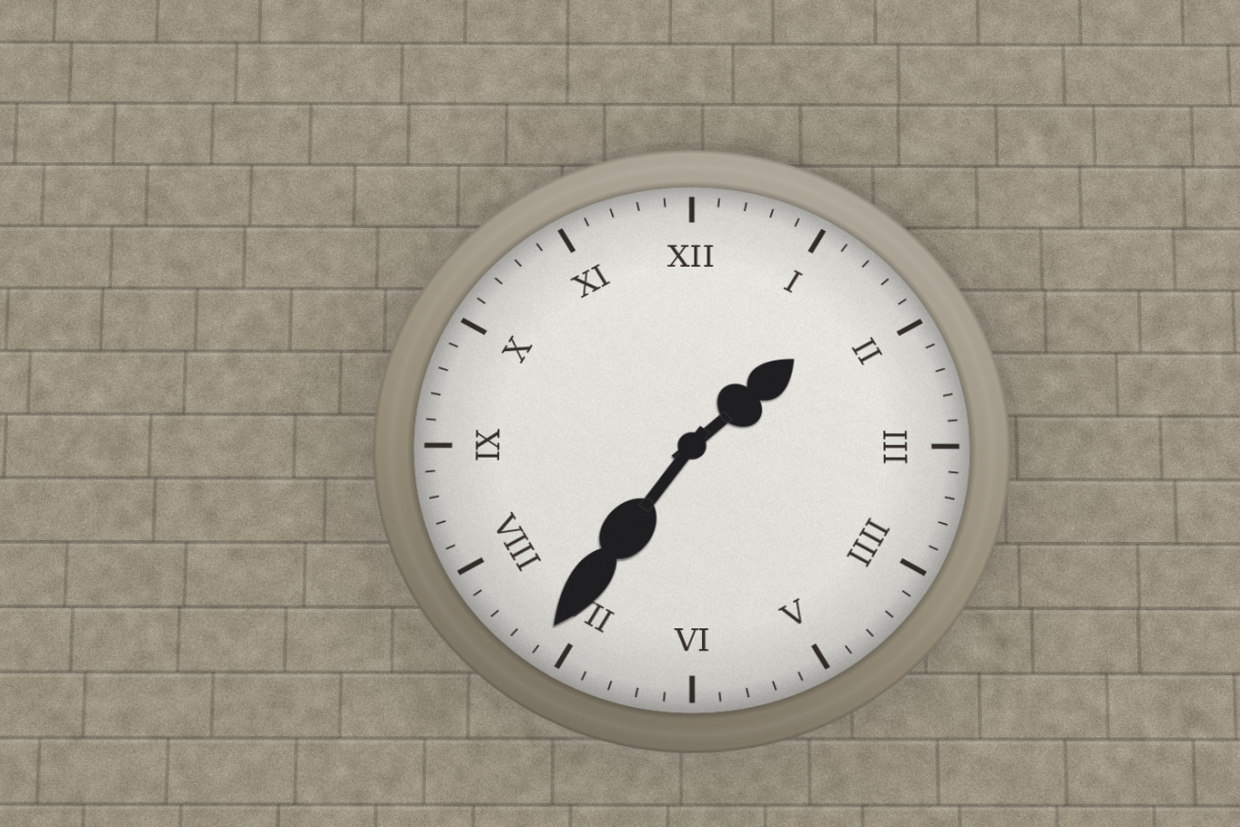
1h36
